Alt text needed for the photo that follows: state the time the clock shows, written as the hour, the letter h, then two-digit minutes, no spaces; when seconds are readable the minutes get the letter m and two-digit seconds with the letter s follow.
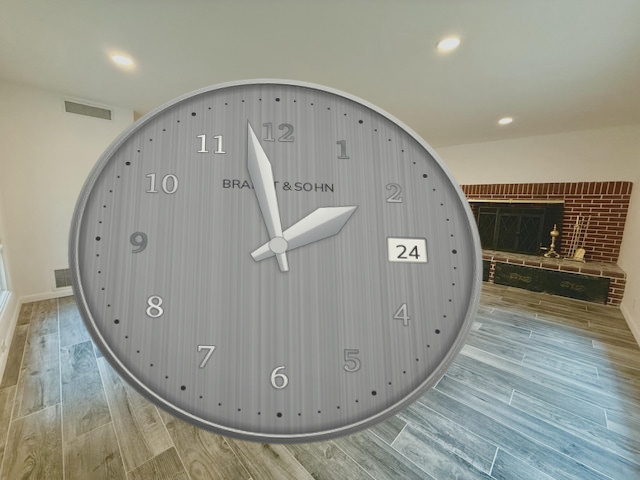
1h58
